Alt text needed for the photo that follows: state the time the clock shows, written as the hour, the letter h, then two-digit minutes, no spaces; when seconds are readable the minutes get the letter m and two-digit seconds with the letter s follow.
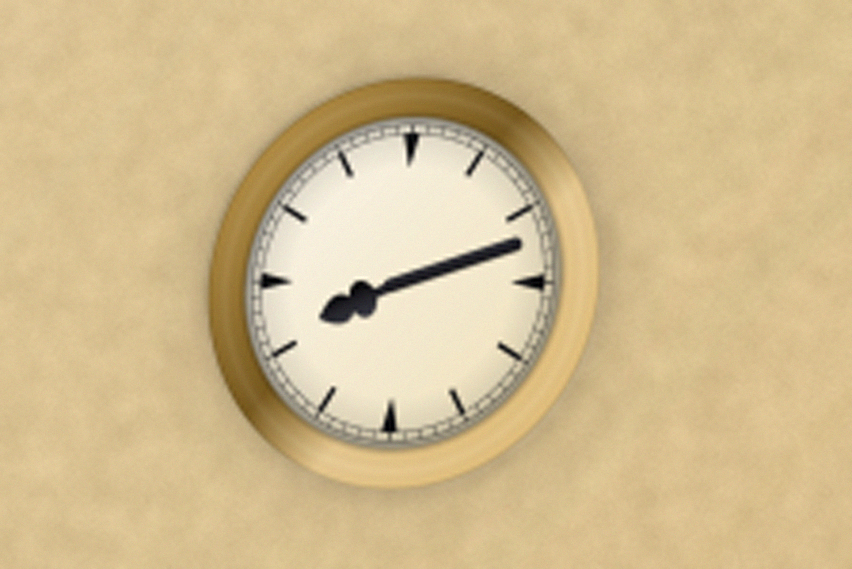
8h12
